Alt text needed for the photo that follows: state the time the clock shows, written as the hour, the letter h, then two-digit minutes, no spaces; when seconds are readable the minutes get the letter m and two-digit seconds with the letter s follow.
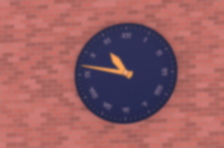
10h47
